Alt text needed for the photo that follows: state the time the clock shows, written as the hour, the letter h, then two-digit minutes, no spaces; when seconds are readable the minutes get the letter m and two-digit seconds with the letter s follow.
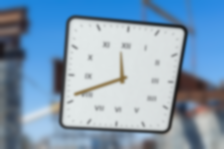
11h41
